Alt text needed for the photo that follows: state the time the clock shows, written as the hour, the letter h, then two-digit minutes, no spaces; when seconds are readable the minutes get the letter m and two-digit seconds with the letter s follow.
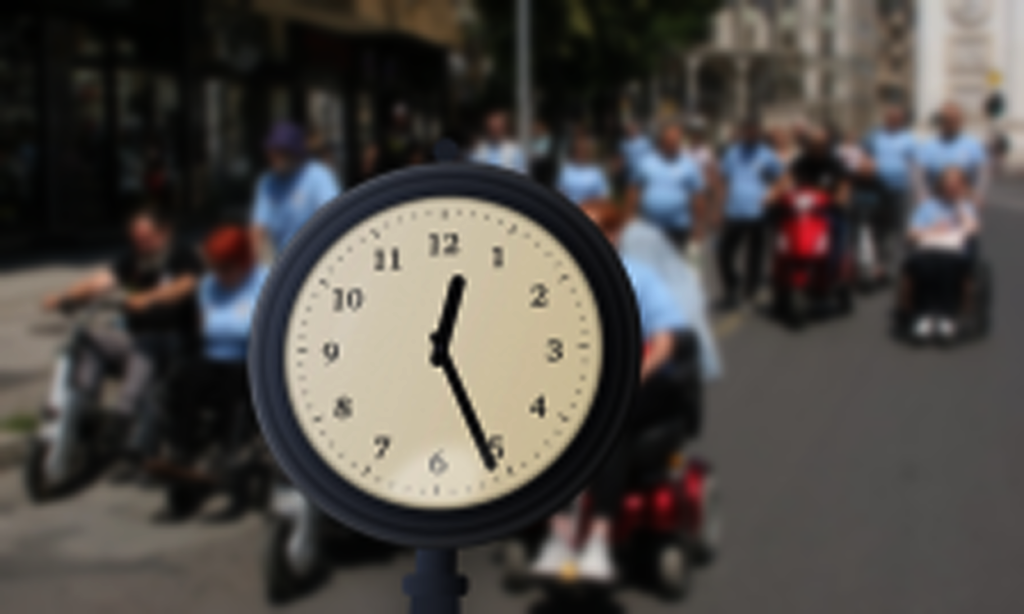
12h26
